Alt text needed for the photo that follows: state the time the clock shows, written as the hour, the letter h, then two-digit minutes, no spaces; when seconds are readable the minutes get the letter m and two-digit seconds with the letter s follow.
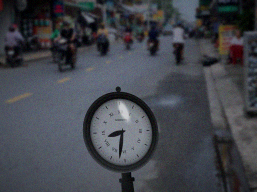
8h32
